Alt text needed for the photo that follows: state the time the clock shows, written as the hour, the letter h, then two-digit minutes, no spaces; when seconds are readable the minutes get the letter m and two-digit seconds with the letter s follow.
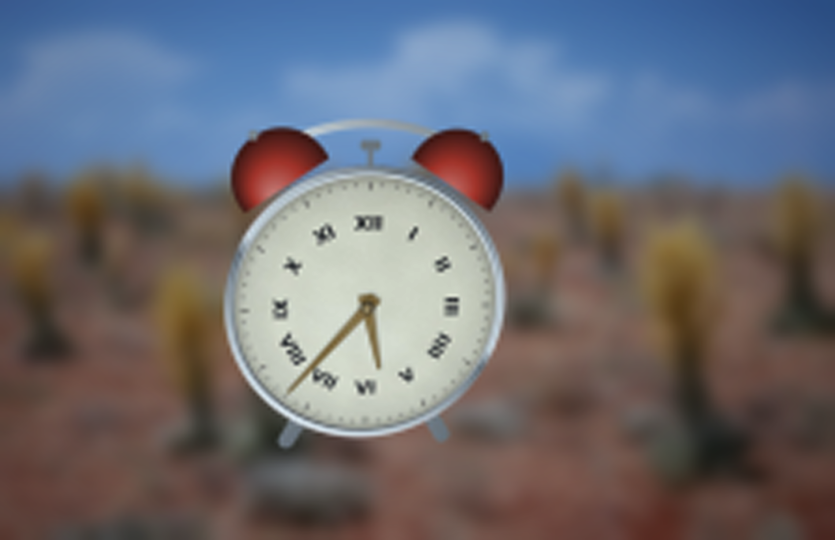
5h37
